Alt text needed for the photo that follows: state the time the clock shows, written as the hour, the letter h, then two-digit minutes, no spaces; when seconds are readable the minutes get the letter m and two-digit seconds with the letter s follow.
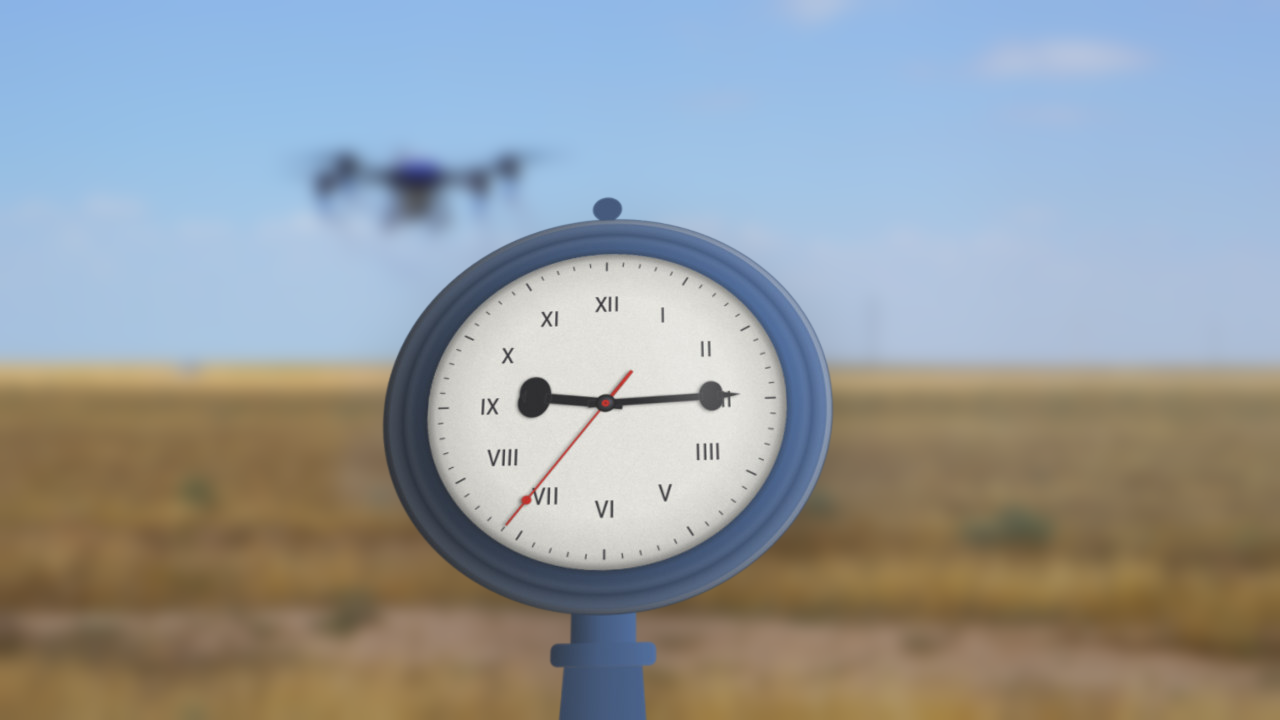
9h14m36s
